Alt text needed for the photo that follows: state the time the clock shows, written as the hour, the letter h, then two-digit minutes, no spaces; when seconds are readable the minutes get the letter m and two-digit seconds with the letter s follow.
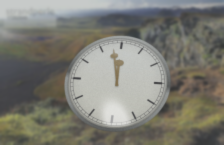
11h58
